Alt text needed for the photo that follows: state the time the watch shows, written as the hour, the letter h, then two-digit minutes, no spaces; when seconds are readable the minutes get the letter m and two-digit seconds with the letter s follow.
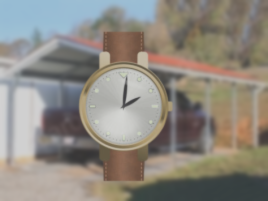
2h01
